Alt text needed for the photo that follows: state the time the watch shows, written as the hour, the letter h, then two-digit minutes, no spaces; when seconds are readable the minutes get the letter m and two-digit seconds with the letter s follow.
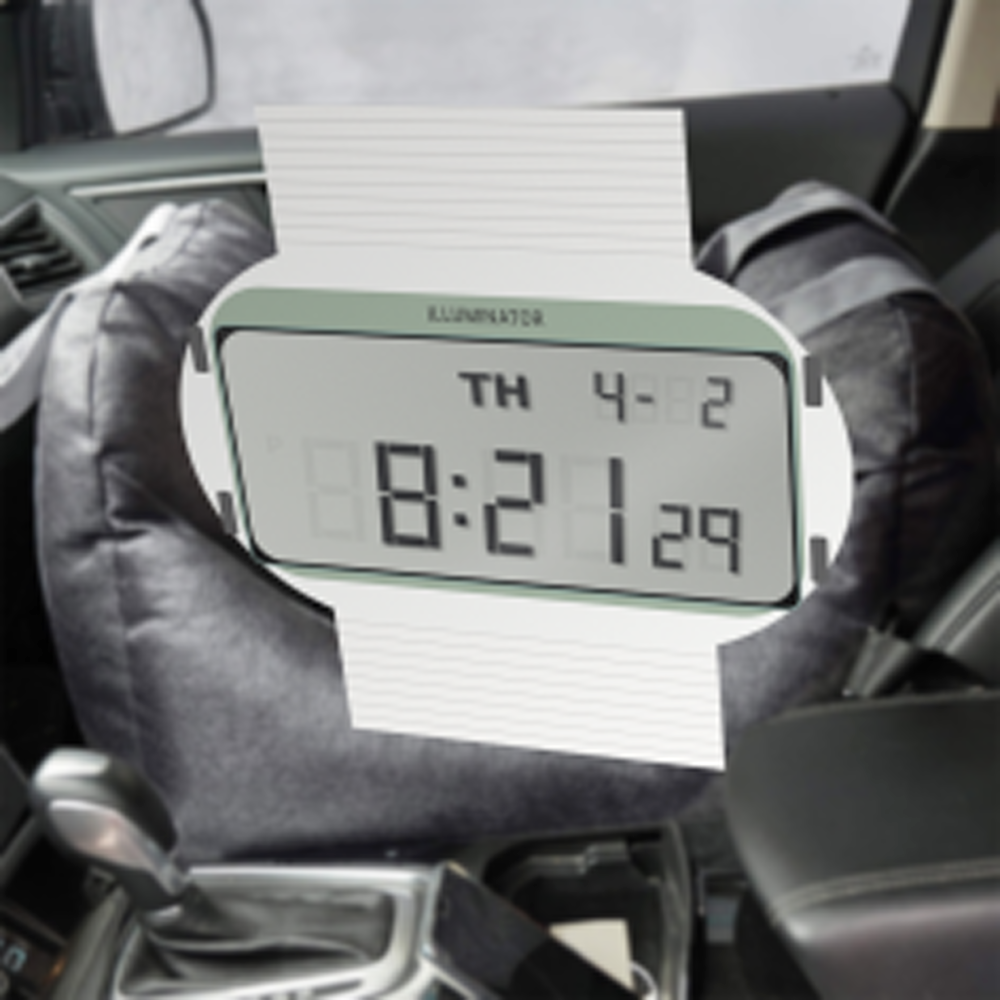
8h21m29s
